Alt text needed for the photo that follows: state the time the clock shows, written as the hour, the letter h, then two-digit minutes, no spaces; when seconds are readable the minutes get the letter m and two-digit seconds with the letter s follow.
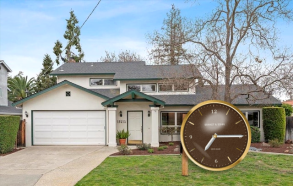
7h15
